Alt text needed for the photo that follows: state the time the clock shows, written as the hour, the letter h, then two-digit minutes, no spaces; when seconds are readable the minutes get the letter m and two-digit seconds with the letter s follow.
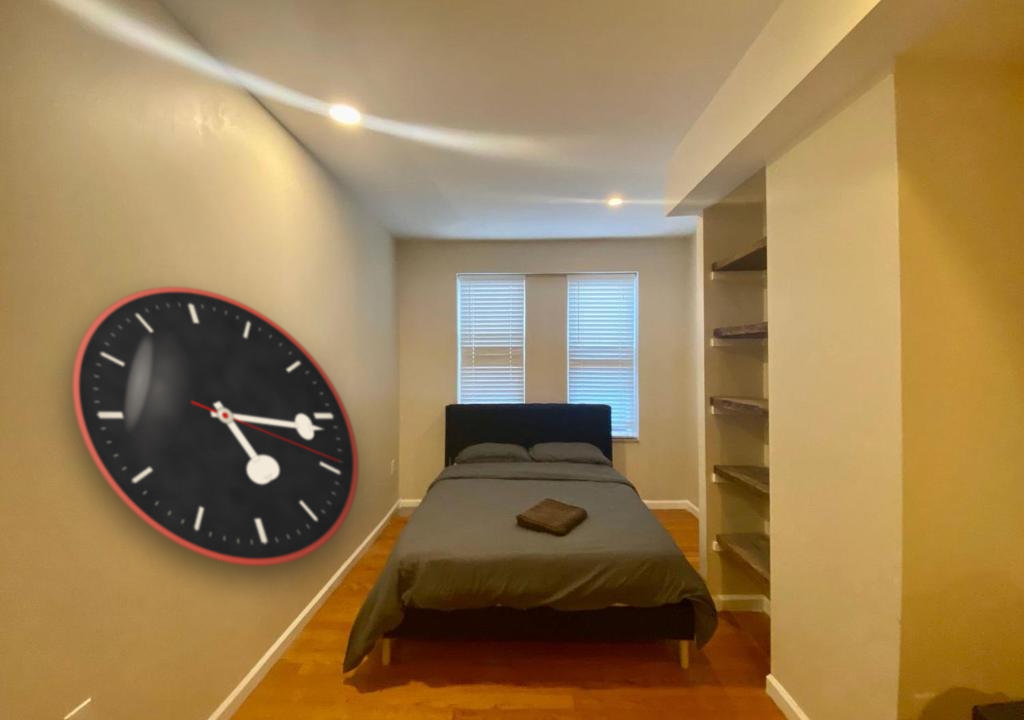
5h16m19s
